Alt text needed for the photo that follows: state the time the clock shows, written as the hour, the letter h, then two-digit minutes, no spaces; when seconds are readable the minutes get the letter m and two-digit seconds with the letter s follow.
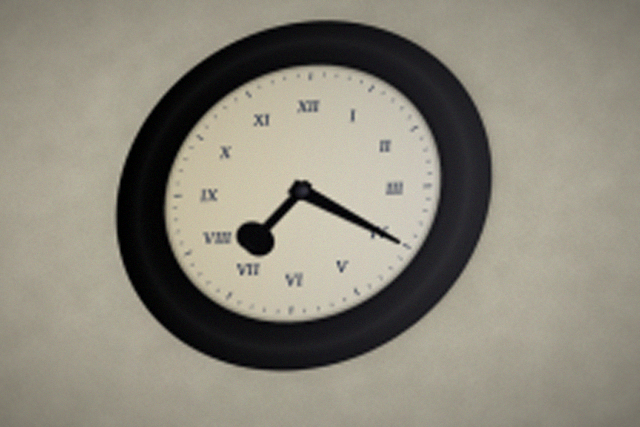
7h20
